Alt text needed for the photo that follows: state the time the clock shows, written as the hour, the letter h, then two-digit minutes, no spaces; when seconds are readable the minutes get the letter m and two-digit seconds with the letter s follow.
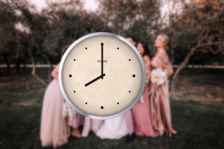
8h00
